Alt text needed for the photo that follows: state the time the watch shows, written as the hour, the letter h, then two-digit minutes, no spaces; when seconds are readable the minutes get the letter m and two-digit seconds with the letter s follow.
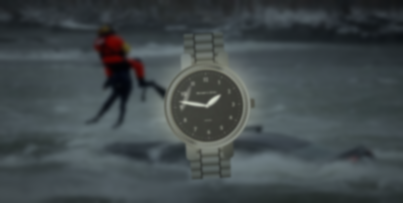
1h47
